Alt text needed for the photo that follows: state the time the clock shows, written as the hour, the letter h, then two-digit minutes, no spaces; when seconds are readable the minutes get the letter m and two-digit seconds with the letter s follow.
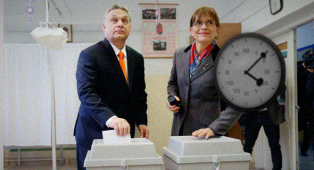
4h08
